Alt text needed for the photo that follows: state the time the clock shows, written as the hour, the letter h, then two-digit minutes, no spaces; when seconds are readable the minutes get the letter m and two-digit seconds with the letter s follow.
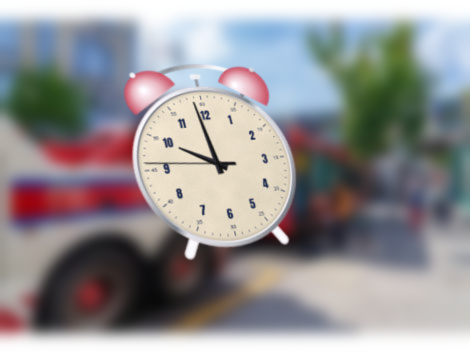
9h58m46s
